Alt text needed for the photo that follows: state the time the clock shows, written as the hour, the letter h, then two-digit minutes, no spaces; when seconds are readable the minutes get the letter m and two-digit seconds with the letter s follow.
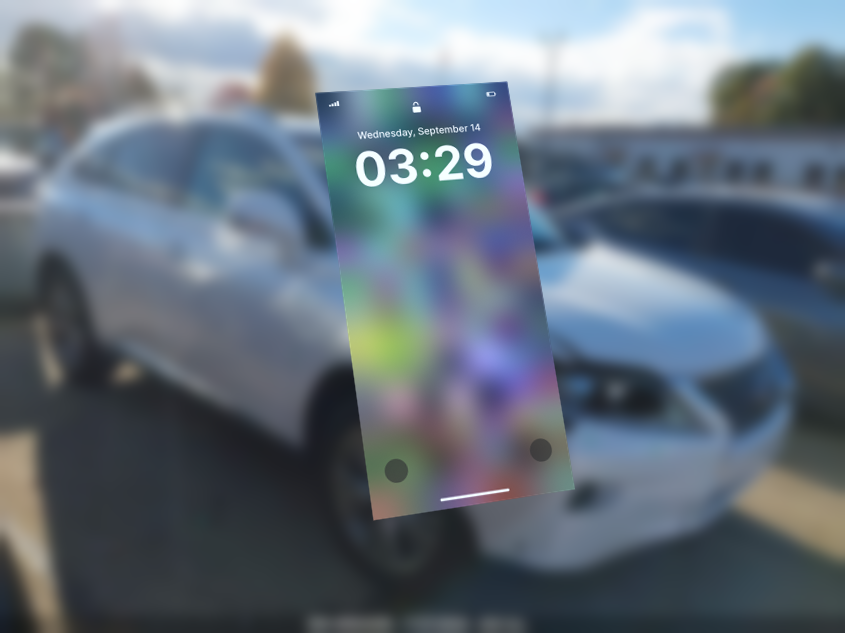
3h29
